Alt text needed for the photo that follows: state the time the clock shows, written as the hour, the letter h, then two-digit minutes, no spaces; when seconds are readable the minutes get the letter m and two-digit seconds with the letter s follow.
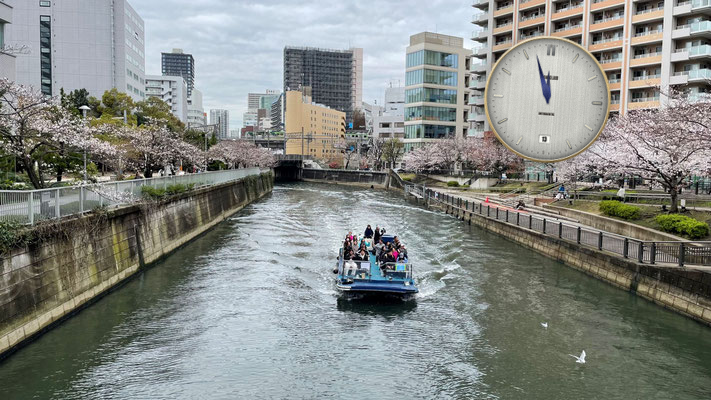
11h57
